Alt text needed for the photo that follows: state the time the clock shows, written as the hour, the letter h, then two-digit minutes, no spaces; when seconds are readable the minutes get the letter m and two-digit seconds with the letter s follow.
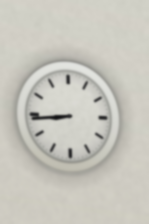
8h44
